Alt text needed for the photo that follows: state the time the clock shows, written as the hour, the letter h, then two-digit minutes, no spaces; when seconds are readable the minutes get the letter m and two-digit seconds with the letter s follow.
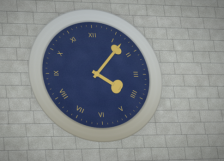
4h07
